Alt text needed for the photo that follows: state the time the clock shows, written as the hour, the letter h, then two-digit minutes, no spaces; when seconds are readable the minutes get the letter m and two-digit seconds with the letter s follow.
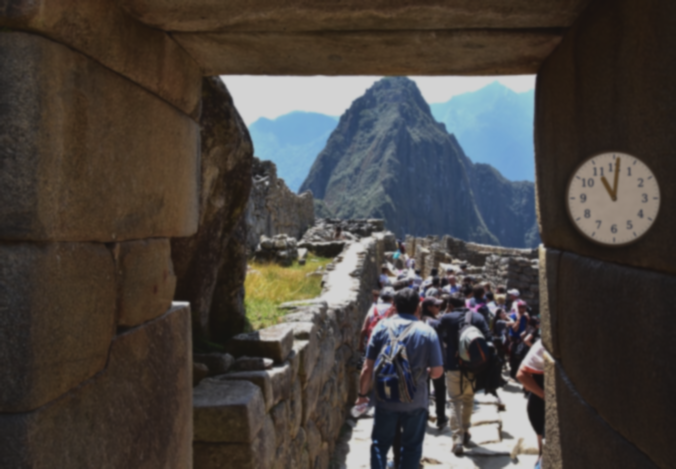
11h01
